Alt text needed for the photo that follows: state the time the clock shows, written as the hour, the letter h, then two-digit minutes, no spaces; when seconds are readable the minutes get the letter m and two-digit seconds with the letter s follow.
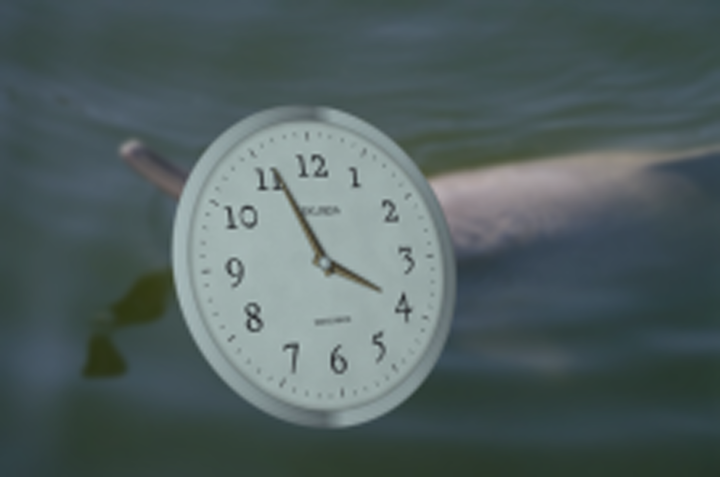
3h56
